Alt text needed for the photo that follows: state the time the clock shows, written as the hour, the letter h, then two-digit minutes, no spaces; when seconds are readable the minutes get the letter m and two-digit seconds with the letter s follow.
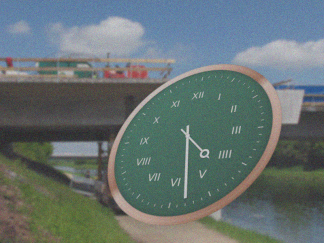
4h28
